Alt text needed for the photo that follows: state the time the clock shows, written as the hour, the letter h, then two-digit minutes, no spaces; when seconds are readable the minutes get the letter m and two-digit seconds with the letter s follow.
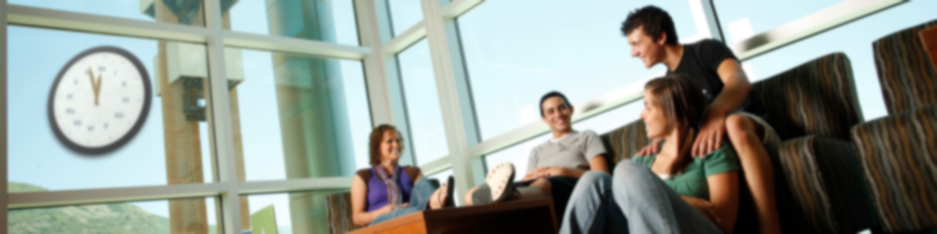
11h56
